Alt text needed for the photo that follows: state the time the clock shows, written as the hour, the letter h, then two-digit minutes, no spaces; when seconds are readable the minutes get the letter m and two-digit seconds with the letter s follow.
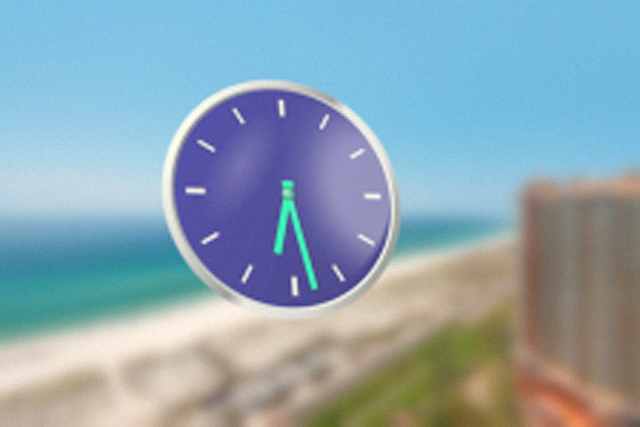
6h28
